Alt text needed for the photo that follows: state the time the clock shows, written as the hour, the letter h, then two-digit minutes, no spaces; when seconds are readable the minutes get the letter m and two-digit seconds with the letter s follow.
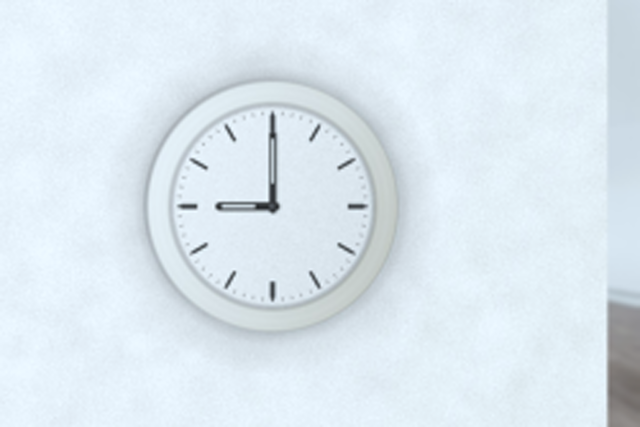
9h00
